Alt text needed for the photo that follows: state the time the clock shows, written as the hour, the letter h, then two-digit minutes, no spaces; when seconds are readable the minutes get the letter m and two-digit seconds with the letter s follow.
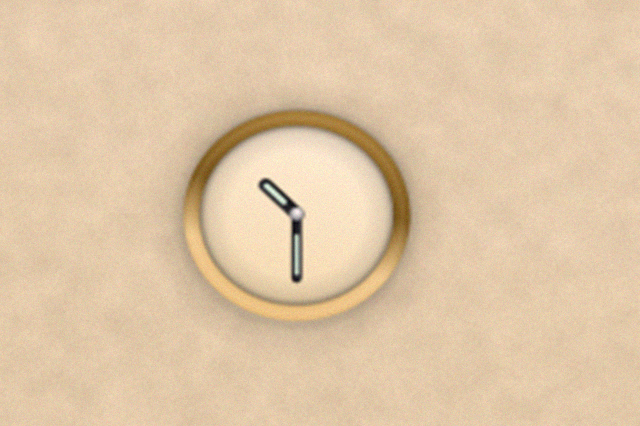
10h30
